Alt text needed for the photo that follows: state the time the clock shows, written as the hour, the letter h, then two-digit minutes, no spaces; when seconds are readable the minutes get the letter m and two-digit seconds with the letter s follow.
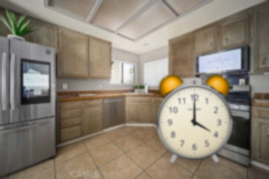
4h00
